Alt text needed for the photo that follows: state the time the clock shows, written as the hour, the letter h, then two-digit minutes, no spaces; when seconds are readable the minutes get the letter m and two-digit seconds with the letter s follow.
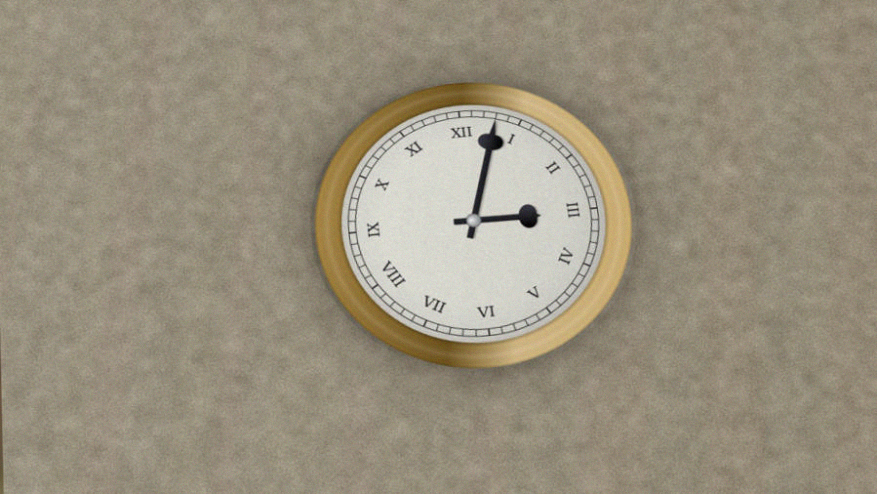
3h03
